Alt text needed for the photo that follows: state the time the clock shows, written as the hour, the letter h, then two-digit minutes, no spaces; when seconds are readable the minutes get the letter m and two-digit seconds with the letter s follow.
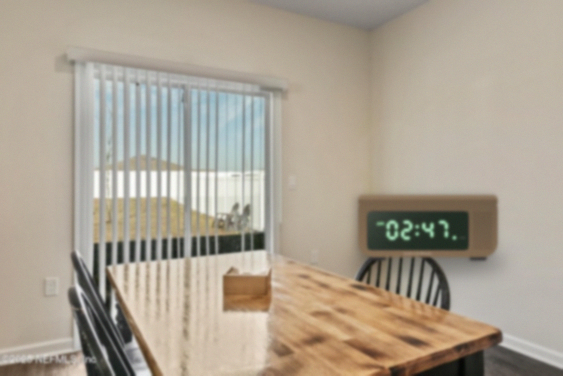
2h47
